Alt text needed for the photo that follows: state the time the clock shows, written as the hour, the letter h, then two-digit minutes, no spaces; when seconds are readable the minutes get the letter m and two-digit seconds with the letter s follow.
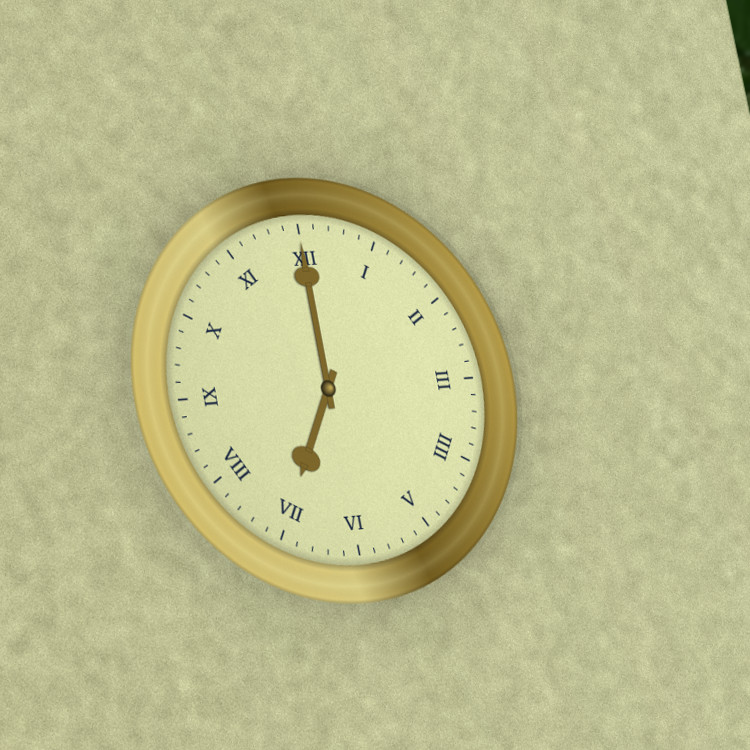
7h00
